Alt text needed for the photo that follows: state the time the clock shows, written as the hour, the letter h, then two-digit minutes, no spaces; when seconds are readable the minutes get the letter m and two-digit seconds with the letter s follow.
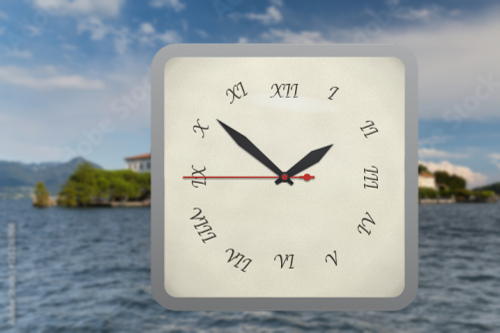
1h51m45s
